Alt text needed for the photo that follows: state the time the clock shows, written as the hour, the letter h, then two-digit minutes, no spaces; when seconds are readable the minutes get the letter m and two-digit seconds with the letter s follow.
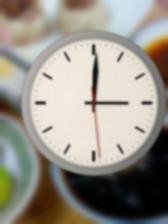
3h00m29s
